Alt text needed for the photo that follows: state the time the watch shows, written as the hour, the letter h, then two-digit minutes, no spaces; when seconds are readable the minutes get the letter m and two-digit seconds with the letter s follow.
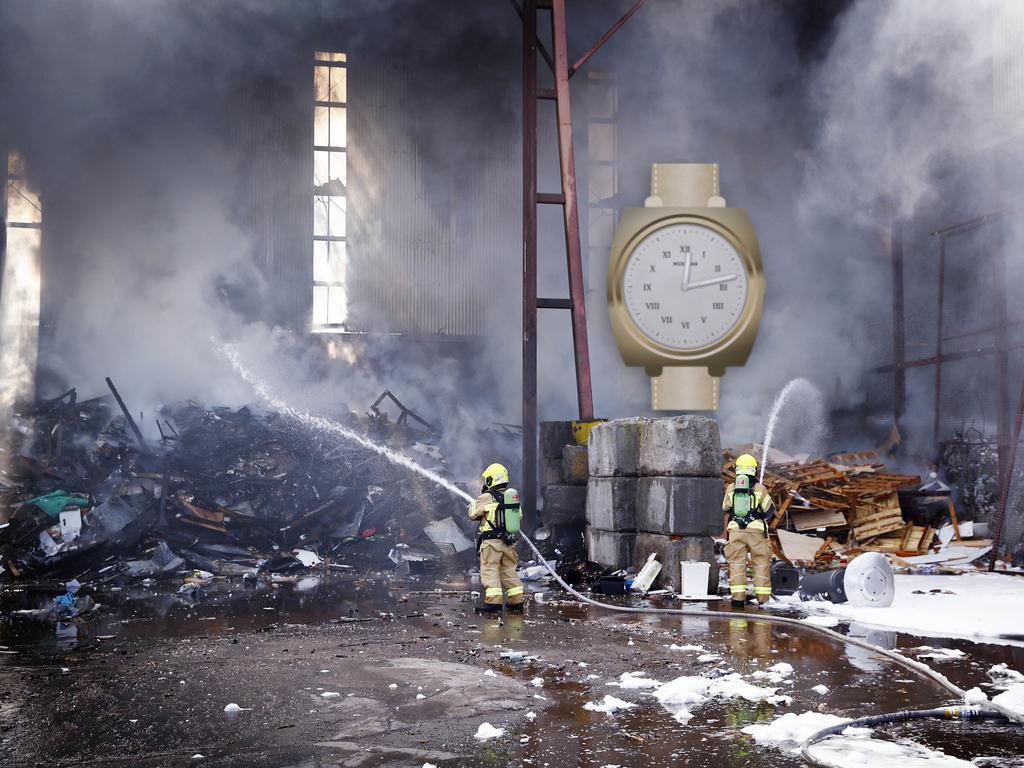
12h13
